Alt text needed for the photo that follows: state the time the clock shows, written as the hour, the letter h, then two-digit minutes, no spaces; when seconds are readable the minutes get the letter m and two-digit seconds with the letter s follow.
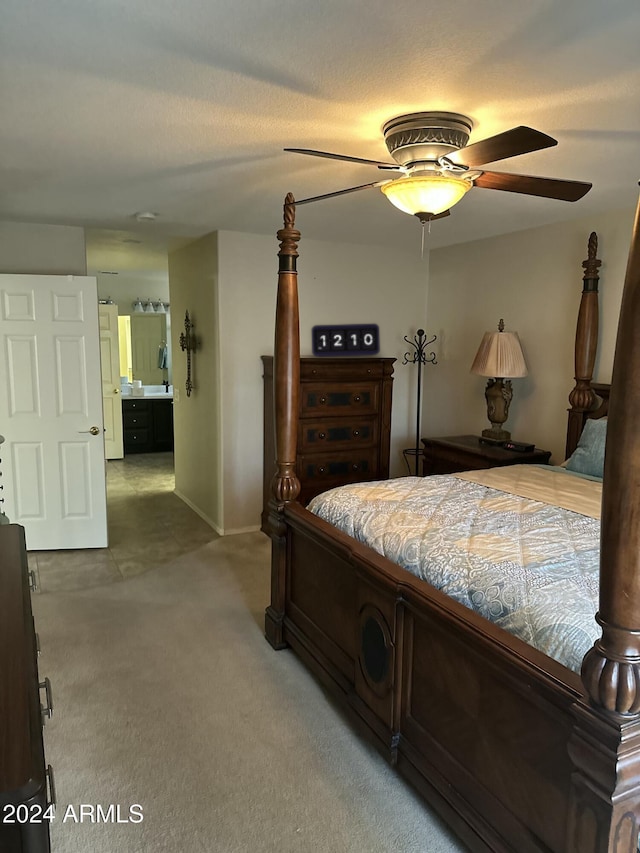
12h10
